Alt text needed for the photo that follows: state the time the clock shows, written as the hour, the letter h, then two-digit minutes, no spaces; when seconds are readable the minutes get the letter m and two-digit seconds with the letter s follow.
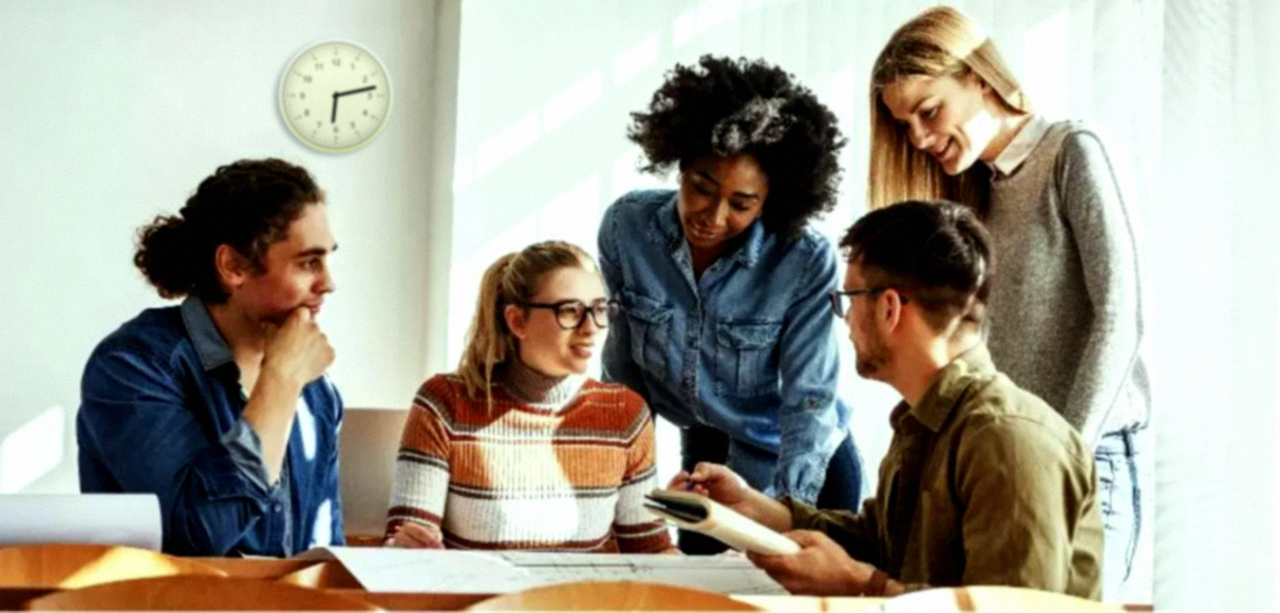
6h13
